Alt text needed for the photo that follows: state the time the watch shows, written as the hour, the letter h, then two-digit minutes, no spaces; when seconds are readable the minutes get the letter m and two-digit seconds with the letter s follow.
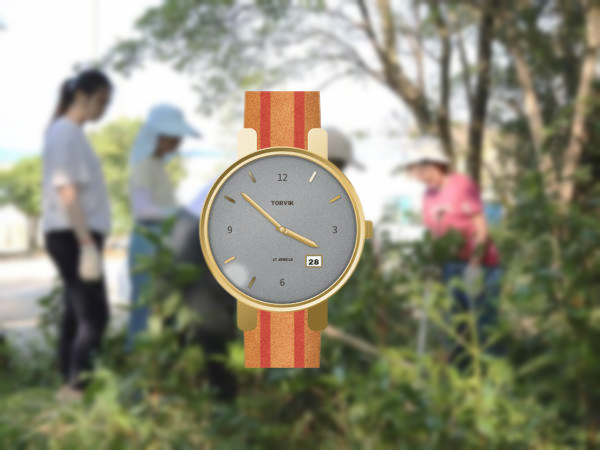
3h52
